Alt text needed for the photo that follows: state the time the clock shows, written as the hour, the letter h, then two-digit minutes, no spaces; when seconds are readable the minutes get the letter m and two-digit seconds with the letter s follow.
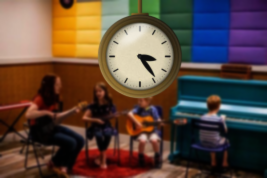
3h24
